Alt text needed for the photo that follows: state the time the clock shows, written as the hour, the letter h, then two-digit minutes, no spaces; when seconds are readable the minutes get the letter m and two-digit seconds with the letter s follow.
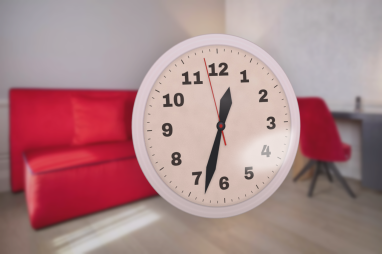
12h32m58s
